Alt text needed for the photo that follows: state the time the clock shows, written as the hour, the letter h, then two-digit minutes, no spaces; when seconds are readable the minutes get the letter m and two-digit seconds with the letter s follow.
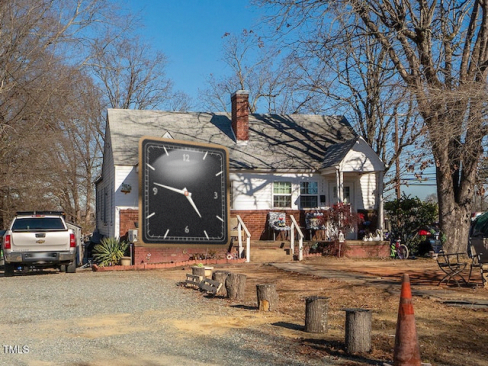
4h47
